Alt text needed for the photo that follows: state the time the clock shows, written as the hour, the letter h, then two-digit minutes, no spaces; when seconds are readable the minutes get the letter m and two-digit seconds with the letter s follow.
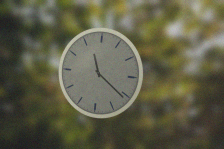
11h21
